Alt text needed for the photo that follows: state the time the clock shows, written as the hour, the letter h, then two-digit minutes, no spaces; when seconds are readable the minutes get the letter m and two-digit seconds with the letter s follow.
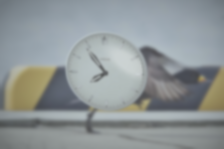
7h54
